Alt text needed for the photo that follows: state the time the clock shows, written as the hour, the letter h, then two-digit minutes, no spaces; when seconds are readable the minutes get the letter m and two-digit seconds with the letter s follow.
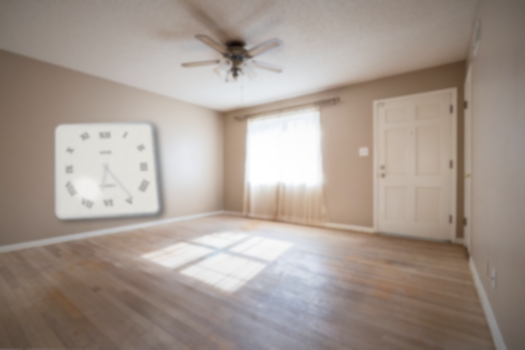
6h24
